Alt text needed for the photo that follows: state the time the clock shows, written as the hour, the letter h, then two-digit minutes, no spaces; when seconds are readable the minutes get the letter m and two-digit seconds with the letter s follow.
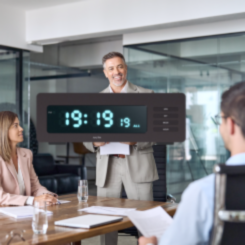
19h19m19s
